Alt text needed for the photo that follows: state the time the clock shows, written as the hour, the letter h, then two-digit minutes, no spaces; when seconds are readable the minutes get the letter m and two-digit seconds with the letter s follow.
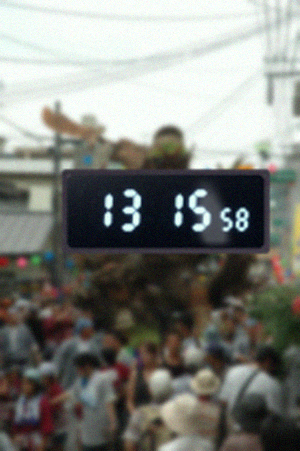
13h15m58s
